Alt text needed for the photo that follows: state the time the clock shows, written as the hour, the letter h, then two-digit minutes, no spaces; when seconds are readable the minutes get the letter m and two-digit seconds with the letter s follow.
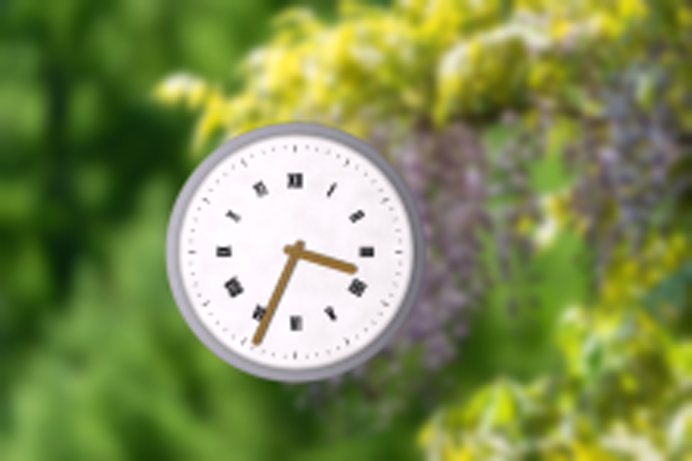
3h34
